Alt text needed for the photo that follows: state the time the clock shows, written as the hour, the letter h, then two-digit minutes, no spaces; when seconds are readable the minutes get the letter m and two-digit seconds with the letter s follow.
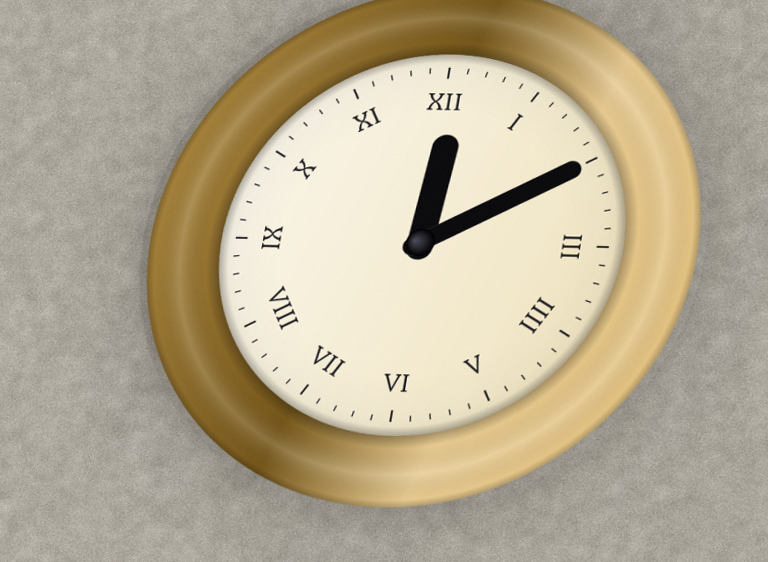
12h10
